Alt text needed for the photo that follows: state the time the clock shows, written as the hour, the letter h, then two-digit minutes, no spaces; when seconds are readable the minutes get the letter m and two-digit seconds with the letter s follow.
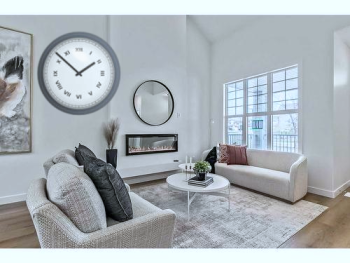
1h52
